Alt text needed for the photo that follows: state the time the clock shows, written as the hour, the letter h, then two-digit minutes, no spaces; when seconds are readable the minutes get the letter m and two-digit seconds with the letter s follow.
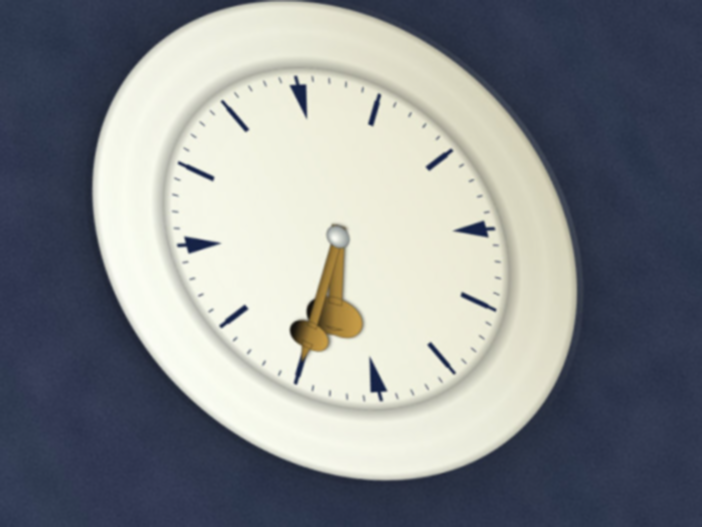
6h35
